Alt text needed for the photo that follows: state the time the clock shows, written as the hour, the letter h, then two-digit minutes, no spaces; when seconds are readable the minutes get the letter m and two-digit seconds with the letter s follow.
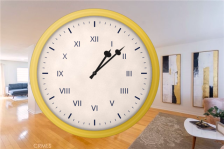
1h08
